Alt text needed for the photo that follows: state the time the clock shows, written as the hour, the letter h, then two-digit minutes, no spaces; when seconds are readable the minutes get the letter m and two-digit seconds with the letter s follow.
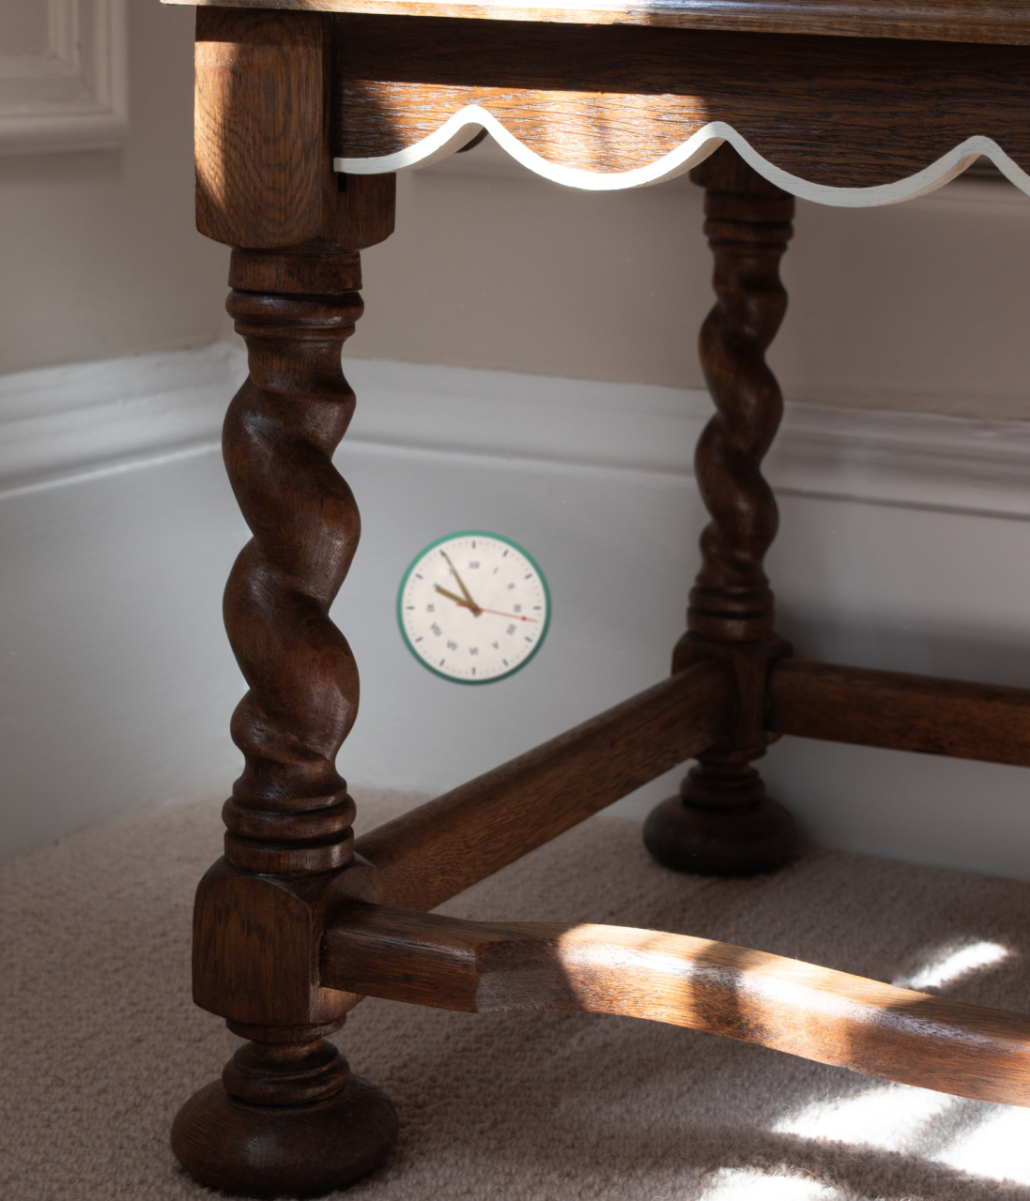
9h55m17s
